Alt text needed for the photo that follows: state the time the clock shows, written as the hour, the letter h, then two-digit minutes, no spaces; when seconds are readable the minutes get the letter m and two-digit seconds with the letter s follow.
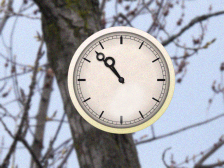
10h53
